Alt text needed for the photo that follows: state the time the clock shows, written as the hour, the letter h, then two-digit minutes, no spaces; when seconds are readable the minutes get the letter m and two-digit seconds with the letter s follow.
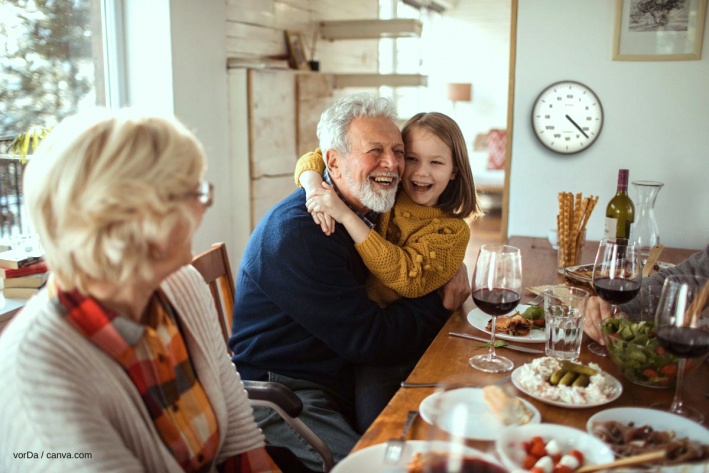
4h22
